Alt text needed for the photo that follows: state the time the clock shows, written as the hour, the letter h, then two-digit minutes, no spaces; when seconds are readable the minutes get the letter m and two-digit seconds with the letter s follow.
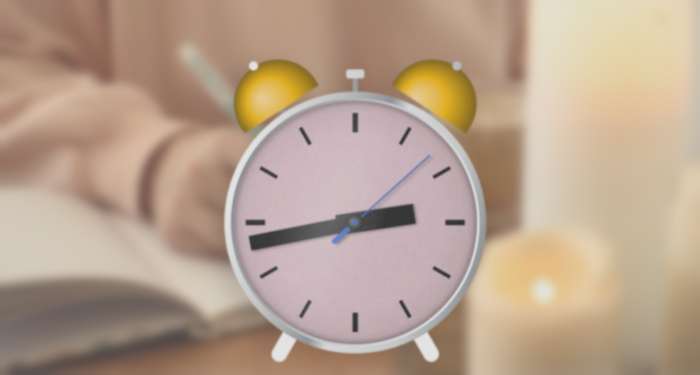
2h43m08s
